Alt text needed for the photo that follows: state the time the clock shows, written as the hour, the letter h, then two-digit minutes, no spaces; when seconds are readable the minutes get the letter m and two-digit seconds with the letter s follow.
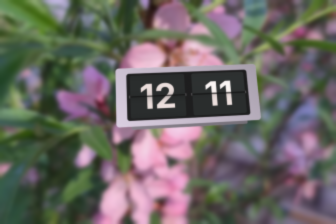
12h11
